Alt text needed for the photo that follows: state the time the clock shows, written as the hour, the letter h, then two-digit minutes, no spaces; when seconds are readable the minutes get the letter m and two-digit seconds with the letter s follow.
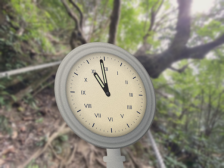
10h59
